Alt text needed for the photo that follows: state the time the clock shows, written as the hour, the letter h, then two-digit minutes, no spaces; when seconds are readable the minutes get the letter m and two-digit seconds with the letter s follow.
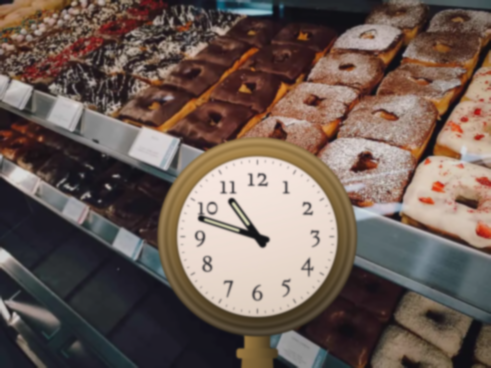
10h48
